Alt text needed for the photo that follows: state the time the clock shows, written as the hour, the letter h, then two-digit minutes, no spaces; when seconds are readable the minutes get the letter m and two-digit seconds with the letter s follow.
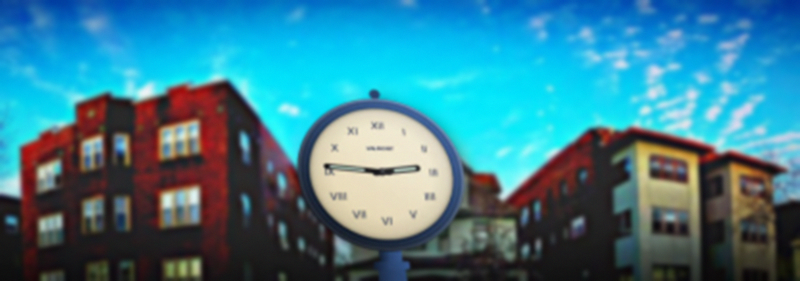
2h46
